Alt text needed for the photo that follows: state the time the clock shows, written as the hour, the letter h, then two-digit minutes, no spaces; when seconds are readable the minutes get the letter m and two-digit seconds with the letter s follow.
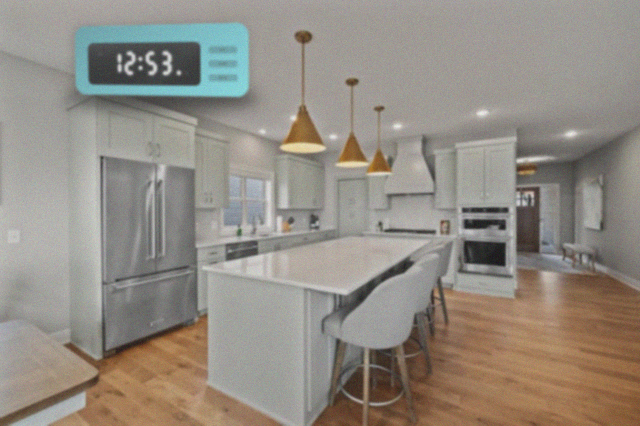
12h53
